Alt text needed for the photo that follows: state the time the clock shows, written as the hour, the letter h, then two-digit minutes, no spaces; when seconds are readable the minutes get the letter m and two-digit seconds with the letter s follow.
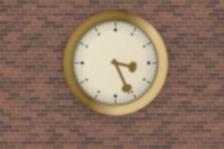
3h26
